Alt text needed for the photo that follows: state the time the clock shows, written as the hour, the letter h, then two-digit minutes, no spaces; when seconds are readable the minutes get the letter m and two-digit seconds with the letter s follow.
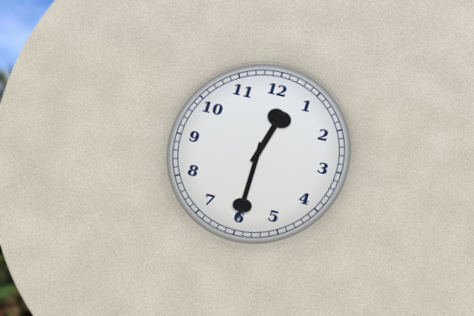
12h30
